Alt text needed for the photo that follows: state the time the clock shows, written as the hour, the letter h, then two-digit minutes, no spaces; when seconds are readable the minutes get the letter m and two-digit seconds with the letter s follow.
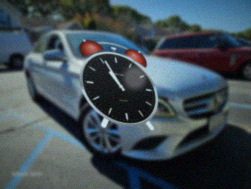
10h56
